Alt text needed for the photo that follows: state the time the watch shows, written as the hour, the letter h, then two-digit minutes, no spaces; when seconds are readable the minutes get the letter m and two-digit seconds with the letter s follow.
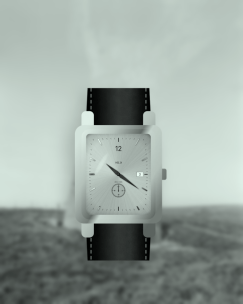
10h21
